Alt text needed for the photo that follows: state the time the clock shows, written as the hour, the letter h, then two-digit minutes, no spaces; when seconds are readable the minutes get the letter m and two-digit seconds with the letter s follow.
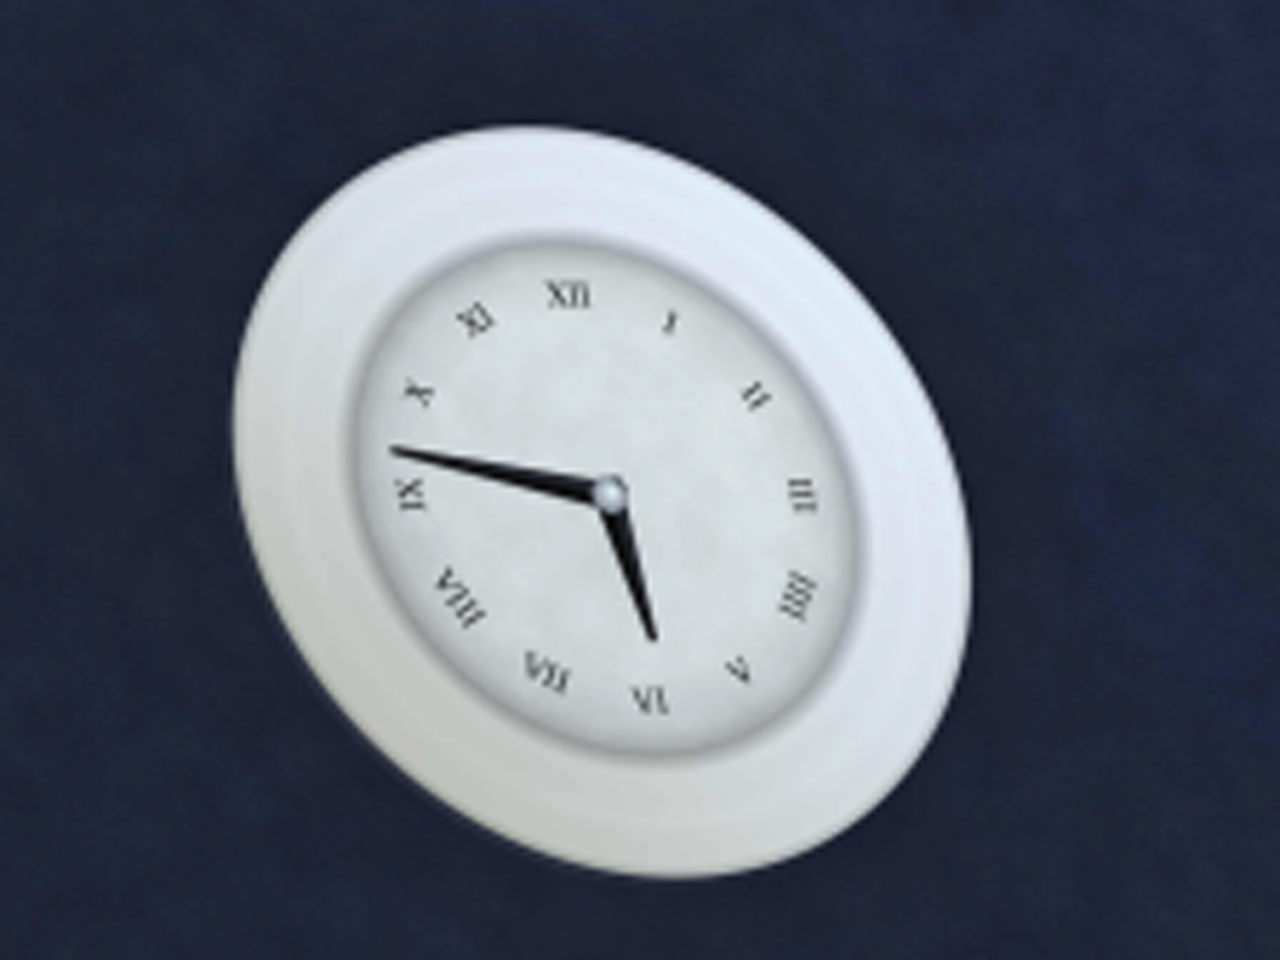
5h47
